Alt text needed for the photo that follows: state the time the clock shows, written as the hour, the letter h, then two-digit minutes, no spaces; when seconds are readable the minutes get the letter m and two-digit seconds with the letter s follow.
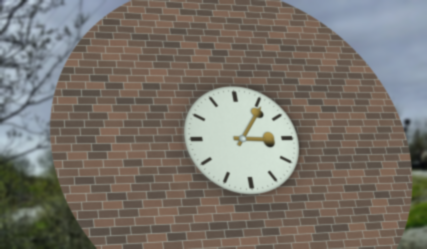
3h06
